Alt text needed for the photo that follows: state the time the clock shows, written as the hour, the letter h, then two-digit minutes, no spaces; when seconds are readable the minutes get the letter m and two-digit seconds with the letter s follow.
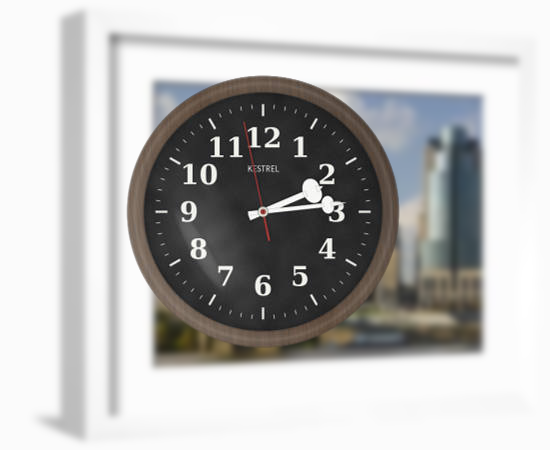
2h13m58s
